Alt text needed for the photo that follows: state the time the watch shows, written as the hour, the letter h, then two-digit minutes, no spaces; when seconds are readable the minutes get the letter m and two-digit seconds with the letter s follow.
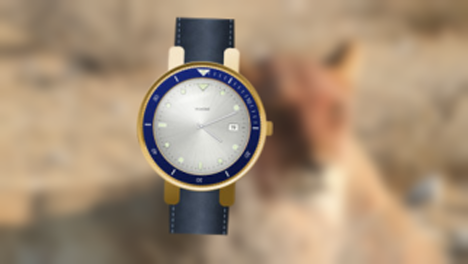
4h11
